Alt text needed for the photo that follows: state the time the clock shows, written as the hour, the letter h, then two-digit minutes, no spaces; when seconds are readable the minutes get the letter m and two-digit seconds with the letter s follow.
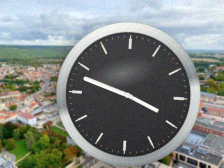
3h48
